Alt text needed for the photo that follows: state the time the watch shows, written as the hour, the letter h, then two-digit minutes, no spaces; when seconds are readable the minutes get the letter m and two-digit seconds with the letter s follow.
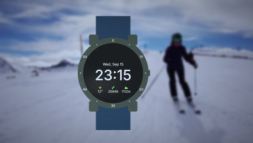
23h15
